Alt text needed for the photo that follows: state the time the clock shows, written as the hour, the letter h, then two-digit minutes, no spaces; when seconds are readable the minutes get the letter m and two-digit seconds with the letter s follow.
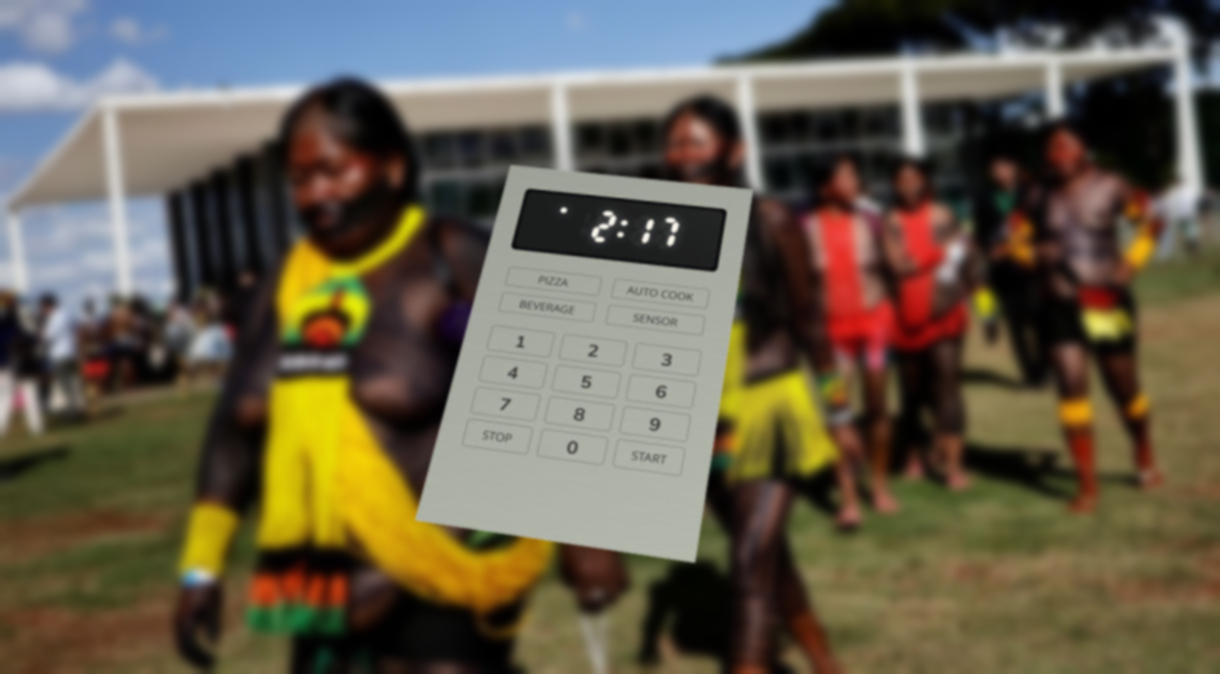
2h17
